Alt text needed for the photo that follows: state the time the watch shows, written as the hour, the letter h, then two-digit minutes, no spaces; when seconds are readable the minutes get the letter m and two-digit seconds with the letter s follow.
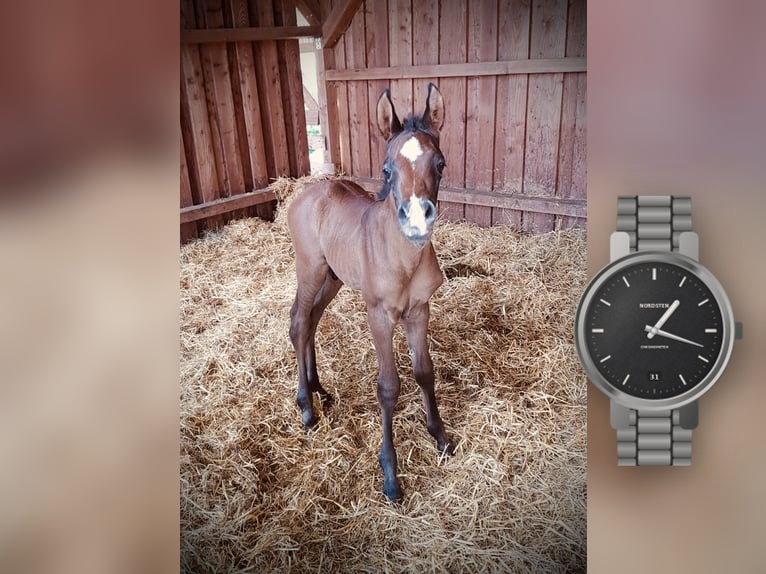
1h18
